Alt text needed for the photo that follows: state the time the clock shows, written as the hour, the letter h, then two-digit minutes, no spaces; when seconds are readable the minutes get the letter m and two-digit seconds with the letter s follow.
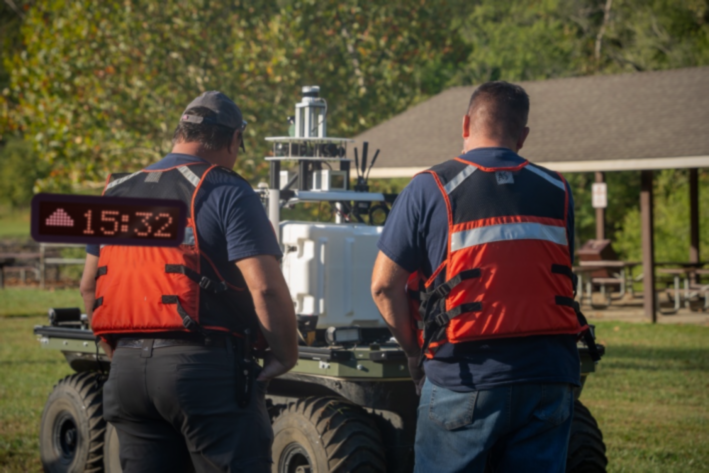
15h32
